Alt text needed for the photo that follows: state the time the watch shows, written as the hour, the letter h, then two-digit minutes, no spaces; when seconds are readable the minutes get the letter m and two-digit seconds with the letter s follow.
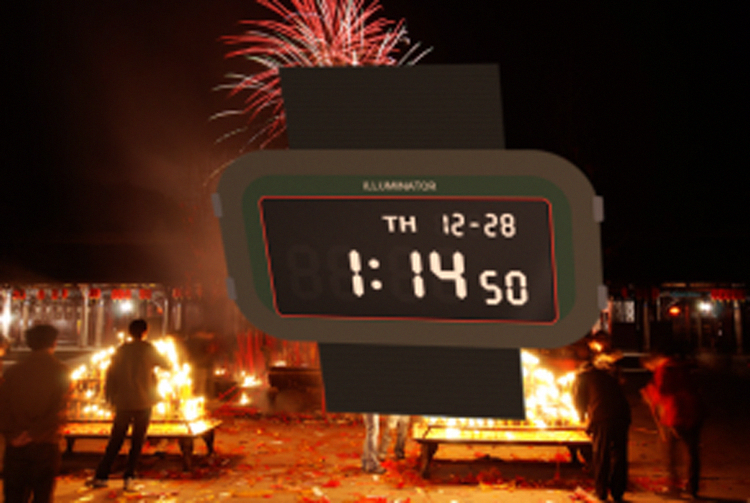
1h14m50s
